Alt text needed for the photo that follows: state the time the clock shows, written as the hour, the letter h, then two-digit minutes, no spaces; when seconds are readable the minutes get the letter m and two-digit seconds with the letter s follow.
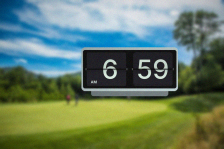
6h59
